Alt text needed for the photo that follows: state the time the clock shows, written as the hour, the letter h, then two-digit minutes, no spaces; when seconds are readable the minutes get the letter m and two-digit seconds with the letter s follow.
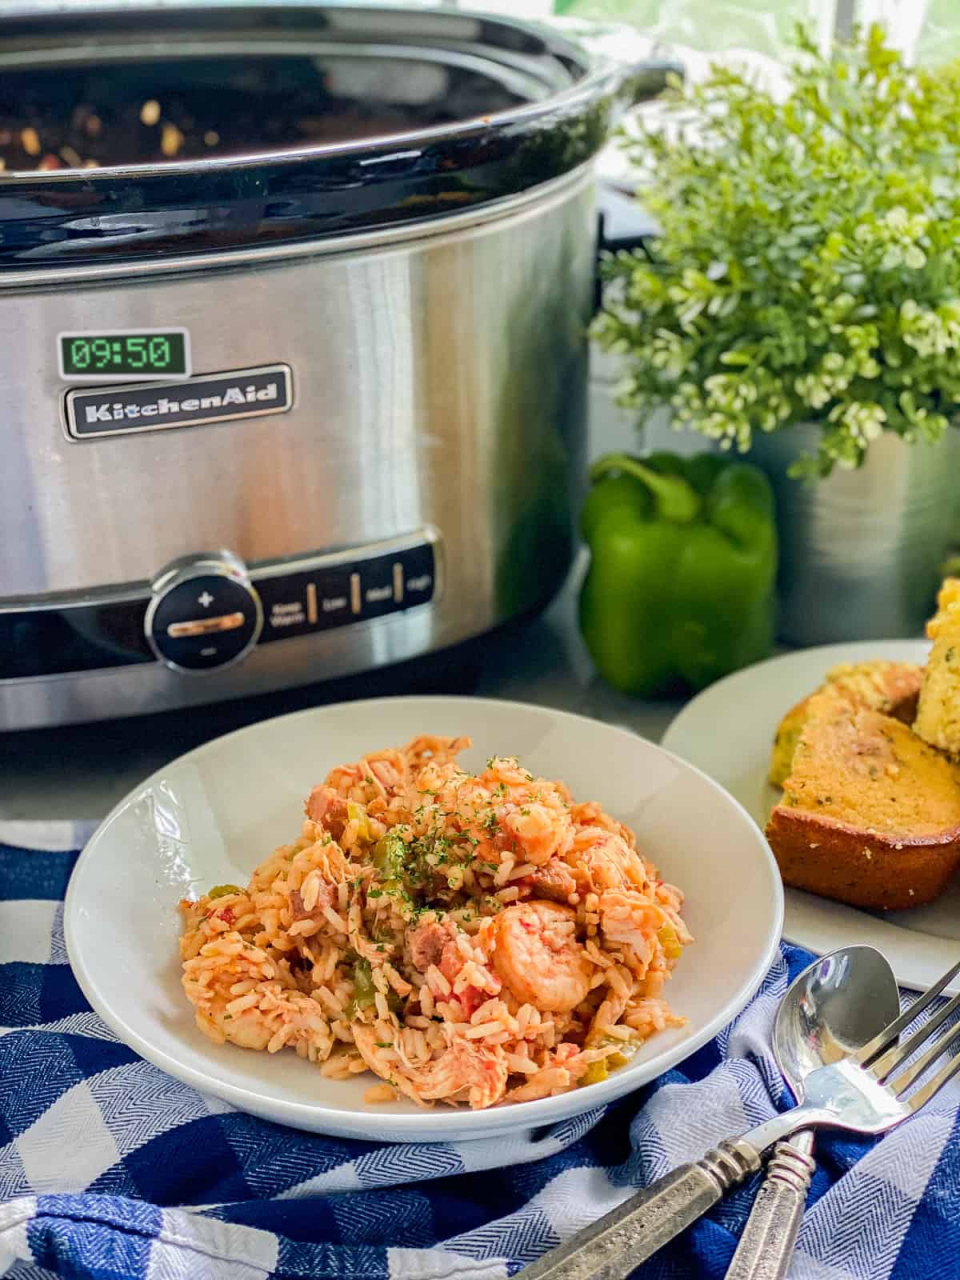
9h50
